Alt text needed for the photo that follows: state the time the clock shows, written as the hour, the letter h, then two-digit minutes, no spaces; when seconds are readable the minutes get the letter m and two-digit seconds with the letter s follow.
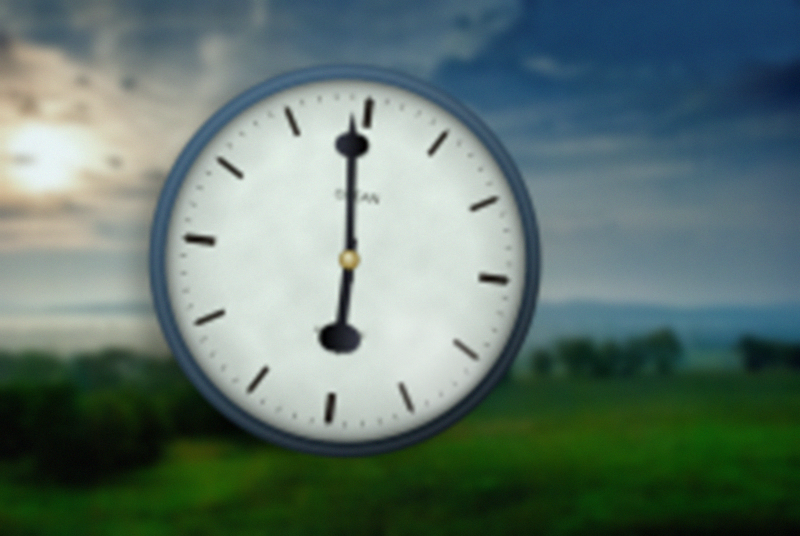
5h59
